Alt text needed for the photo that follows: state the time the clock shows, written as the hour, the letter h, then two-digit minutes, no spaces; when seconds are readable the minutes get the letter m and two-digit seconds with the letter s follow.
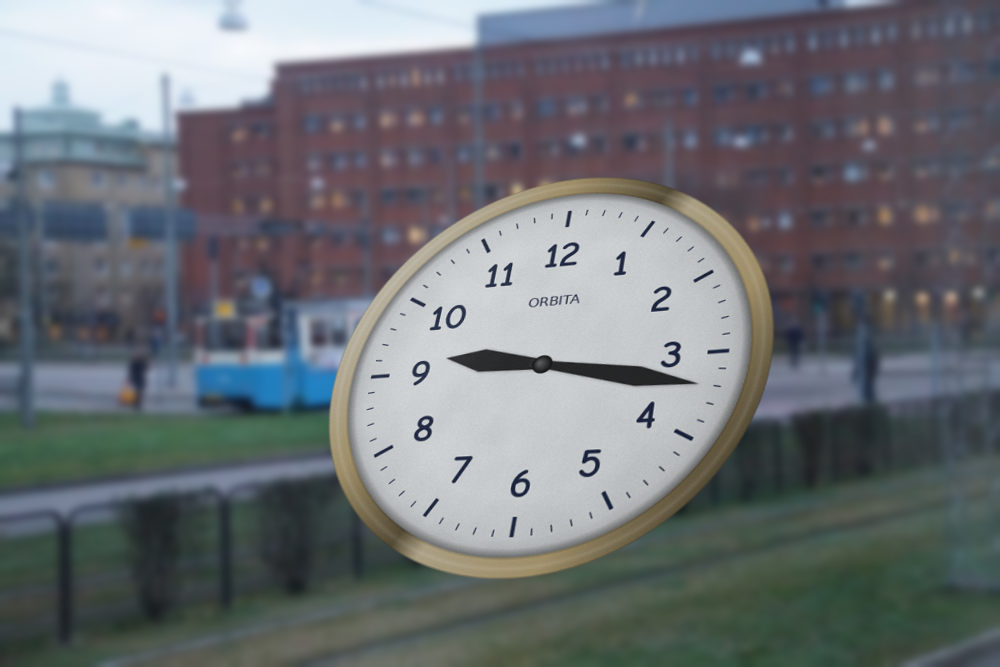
9h17
